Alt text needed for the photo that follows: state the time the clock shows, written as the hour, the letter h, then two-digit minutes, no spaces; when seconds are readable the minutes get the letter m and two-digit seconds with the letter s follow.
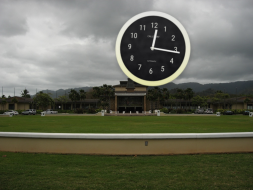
12h16
